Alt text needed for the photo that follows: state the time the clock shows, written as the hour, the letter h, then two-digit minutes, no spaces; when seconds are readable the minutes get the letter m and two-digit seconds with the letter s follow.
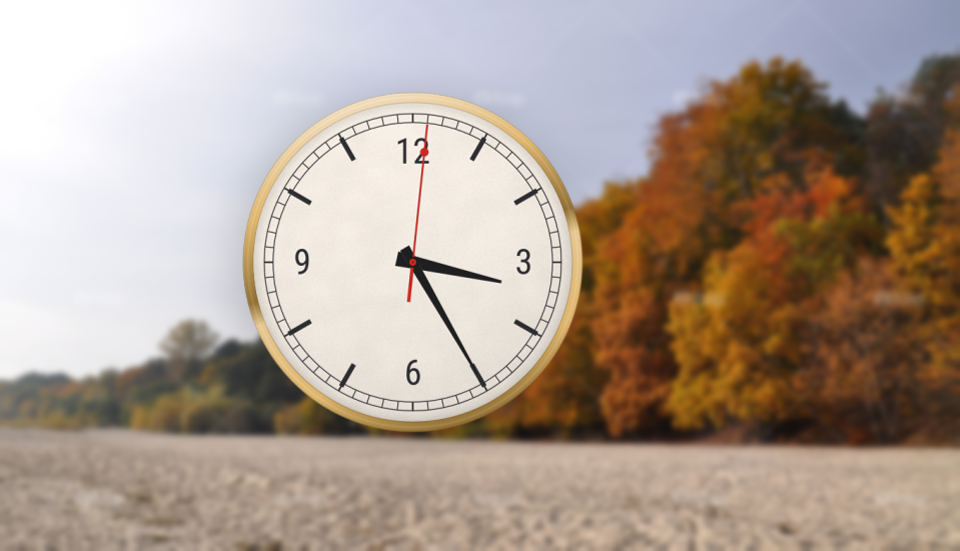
3h25m01s
